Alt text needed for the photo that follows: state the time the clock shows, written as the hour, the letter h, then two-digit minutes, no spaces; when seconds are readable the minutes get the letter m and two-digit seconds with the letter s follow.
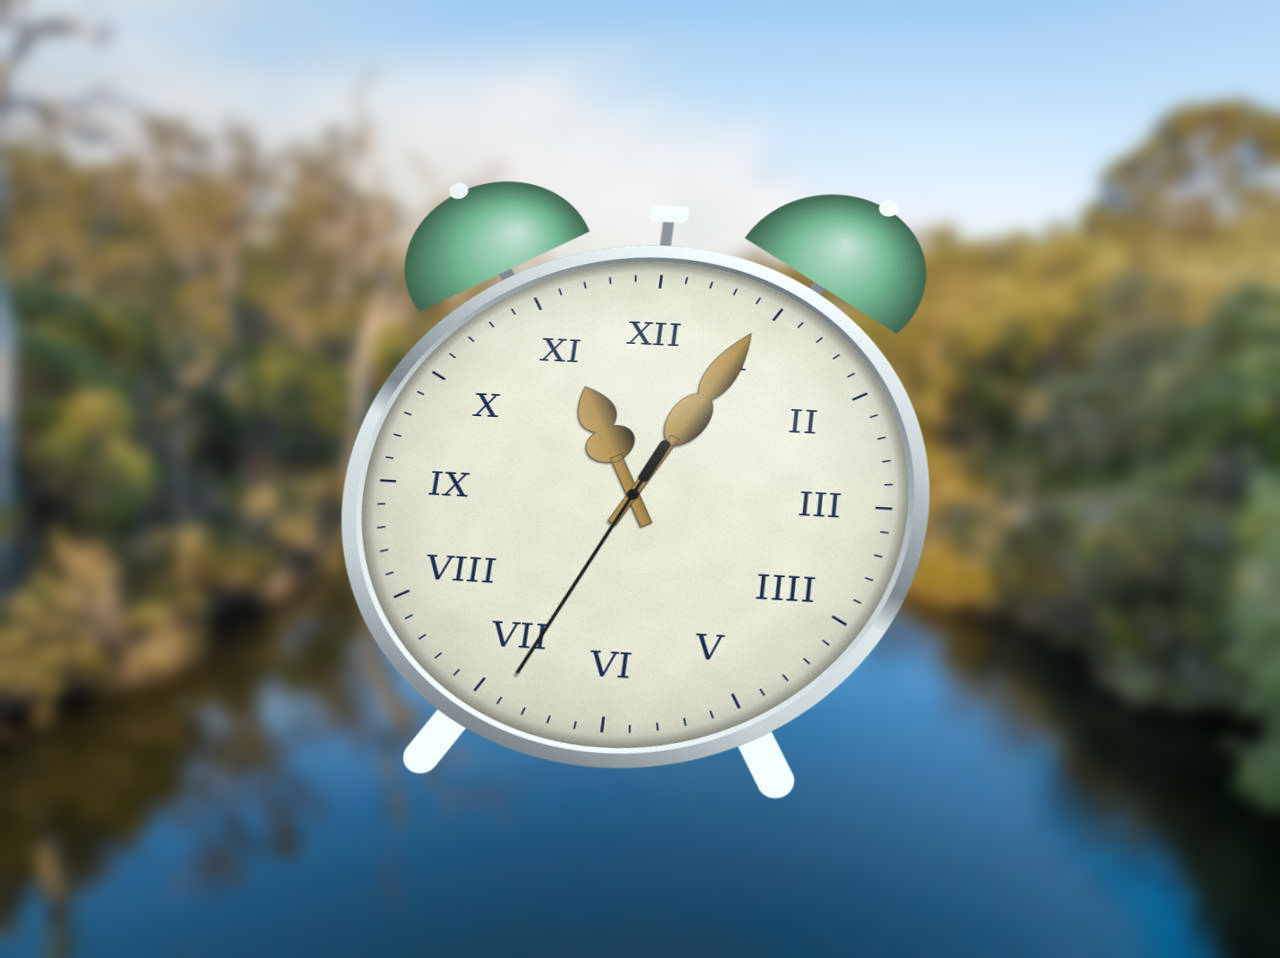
11h04m34s
